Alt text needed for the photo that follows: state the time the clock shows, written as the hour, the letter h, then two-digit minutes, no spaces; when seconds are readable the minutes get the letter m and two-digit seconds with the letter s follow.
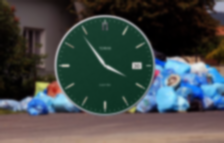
3h54
